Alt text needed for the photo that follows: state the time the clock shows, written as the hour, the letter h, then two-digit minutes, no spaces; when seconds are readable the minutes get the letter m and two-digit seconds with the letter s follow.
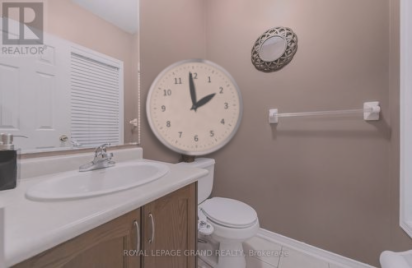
1h59
